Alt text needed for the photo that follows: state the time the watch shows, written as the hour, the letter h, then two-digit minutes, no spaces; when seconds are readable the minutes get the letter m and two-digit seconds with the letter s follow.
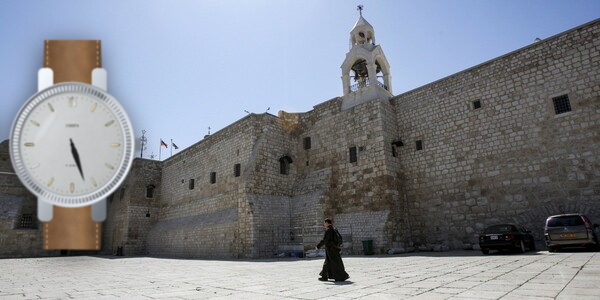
5h27
